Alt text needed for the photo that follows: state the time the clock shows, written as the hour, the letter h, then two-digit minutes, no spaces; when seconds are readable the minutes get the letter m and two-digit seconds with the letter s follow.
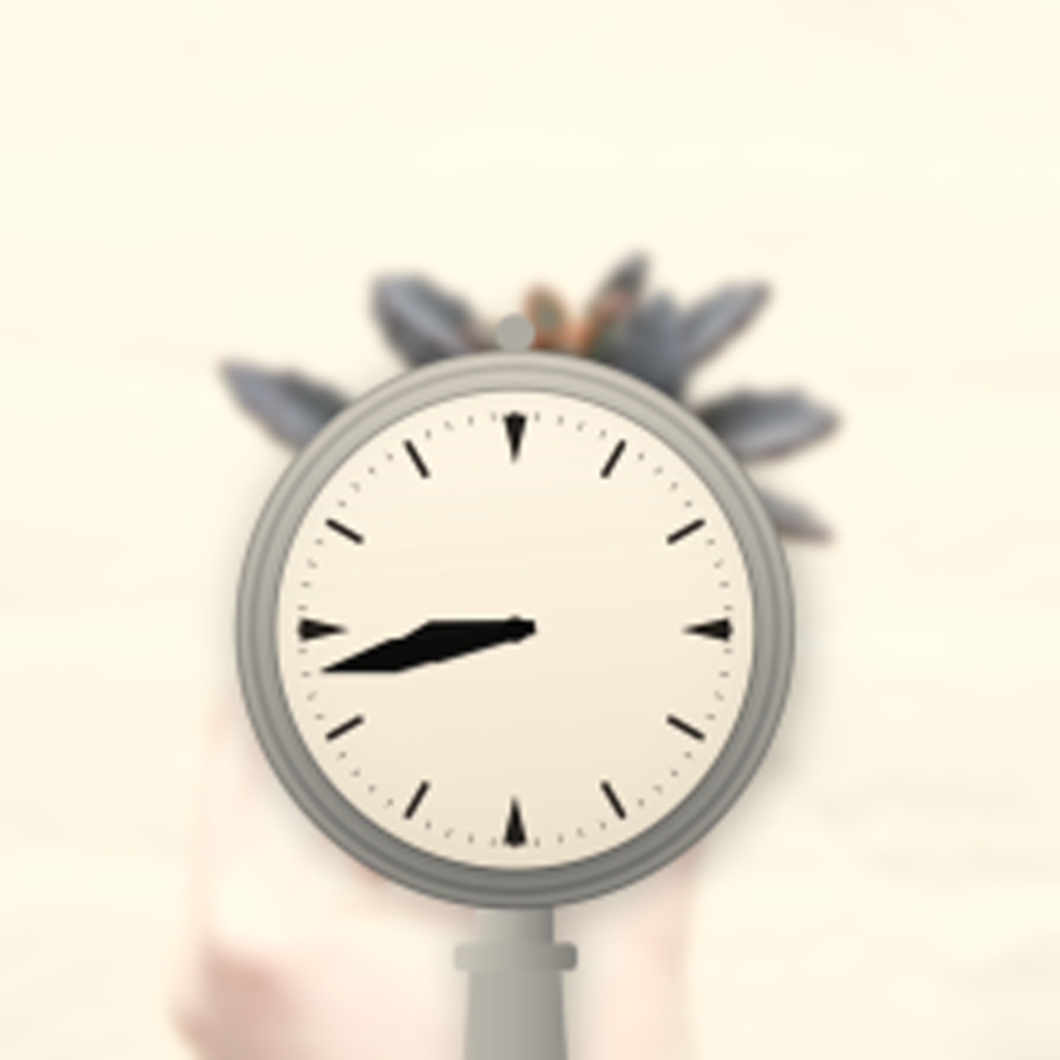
8h43
